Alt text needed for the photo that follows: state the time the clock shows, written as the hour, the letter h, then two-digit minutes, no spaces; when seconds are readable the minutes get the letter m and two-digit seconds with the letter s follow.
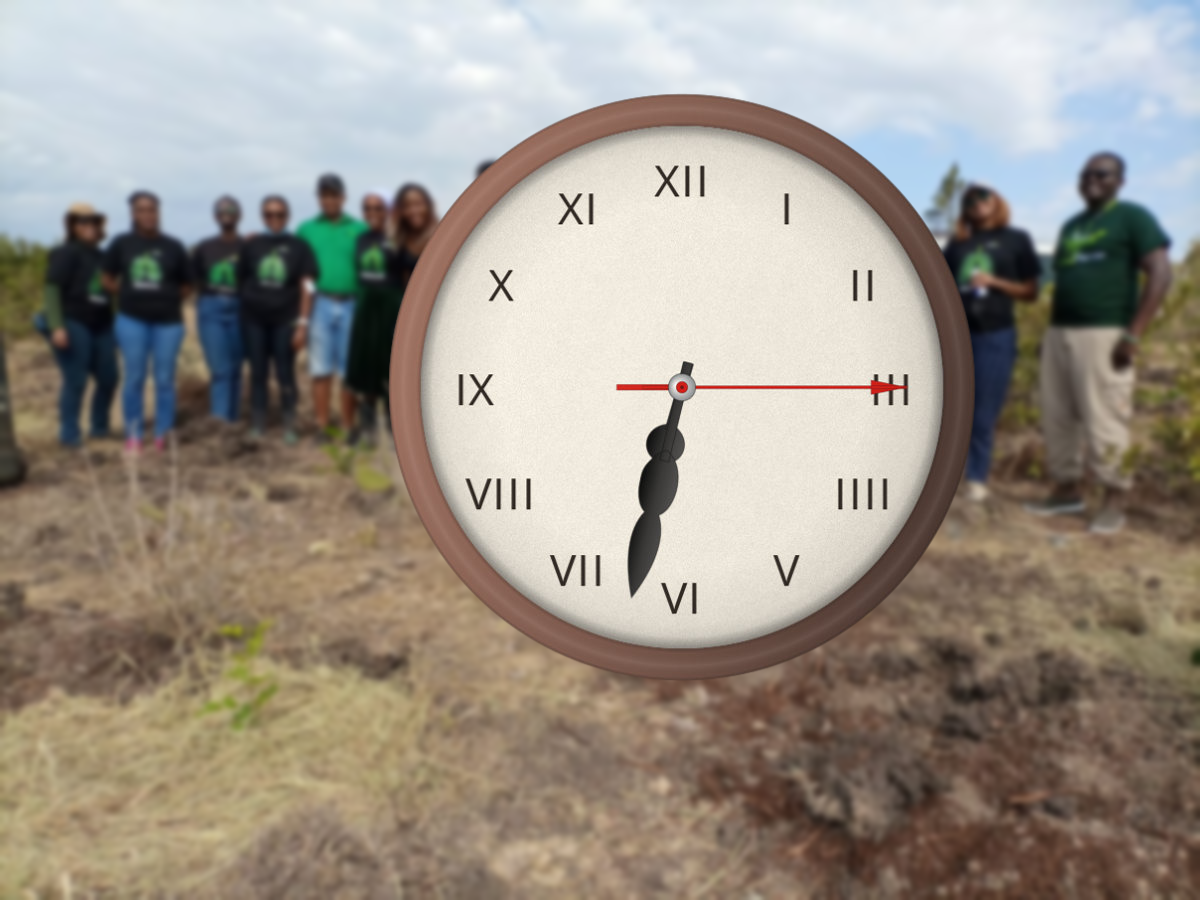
6h32m15s
